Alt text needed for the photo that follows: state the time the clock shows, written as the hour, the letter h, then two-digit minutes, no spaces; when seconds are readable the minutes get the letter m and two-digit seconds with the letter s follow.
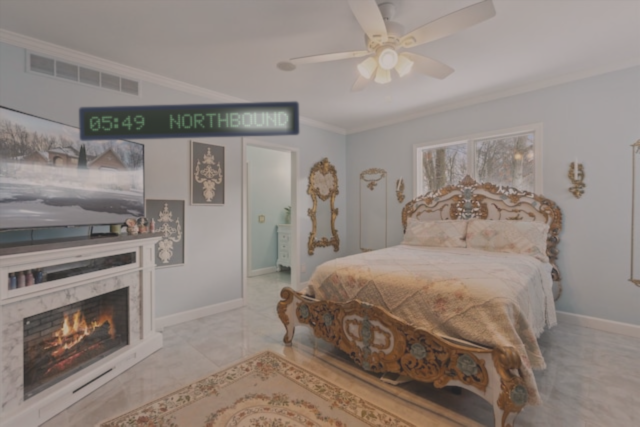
5h49
